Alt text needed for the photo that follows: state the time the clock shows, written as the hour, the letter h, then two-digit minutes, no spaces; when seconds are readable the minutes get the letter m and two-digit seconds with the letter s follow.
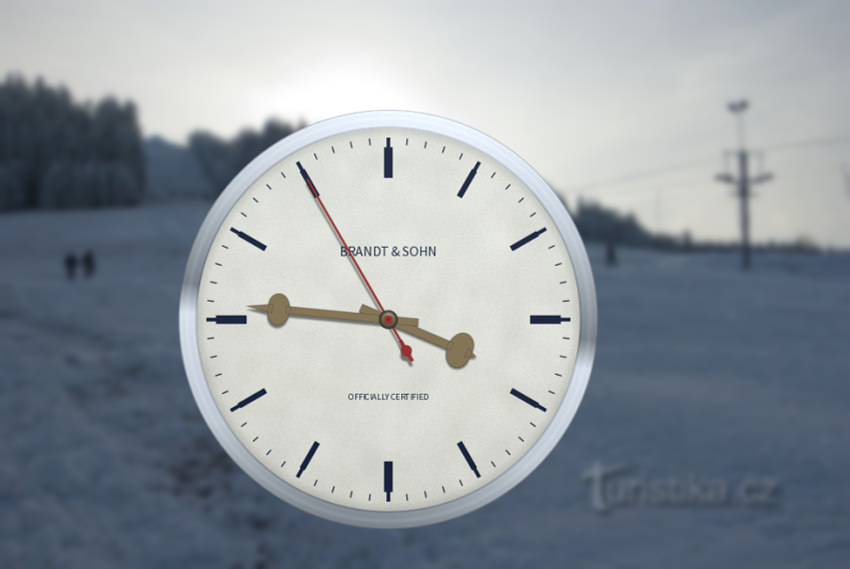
3h45m55s
